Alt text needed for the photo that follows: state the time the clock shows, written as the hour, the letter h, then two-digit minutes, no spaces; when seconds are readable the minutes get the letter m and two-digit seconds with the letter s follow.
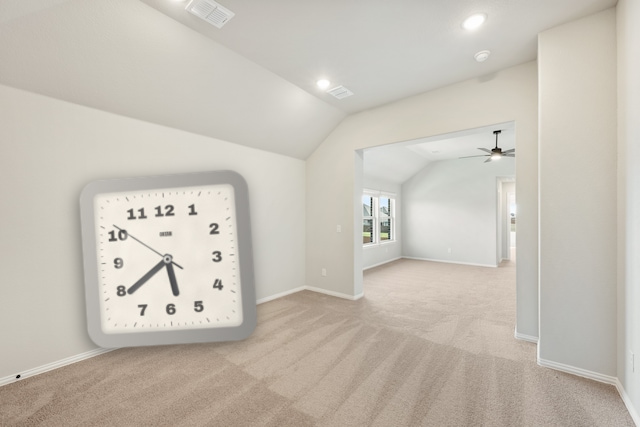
5h38m51s
